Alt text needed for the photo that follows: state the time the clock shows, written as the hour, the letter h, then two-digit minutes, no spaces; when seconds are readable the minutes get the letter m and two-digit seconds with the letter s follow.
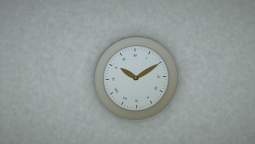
10h10
